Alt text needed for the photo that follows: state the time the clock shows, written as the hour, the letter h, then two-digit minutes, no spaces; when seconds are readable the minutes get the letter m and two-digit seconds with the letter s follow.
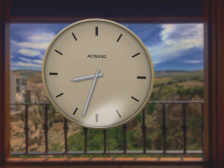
8h33
